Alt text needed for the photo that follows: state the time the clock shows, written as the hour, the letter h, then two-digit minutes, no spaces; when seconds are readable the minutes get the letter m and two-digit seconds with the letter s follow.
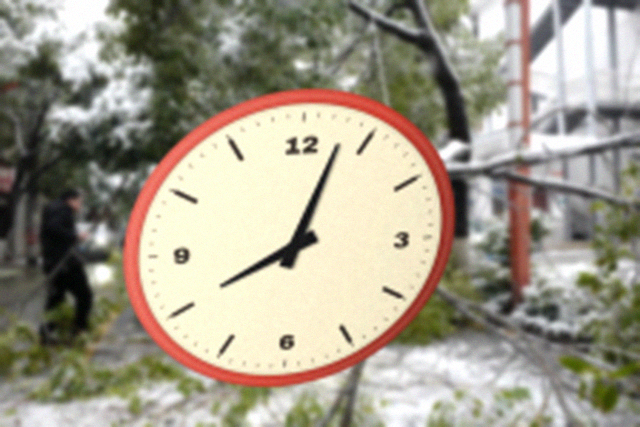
8h03
